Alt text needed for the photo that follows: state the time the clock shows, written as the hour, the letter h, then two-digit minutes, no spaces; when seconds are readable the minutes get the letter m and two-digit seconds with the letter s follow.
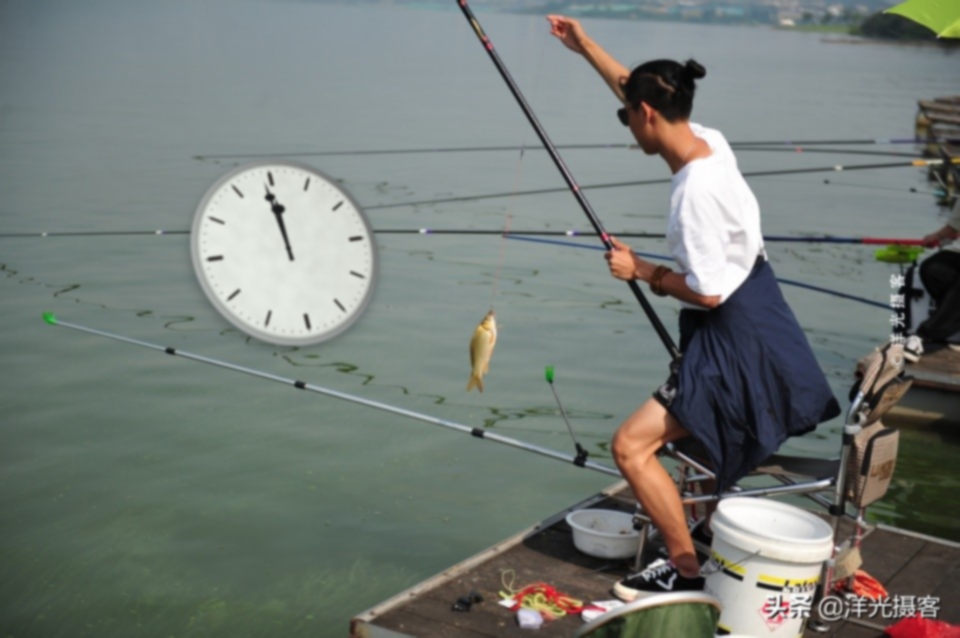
11h59
